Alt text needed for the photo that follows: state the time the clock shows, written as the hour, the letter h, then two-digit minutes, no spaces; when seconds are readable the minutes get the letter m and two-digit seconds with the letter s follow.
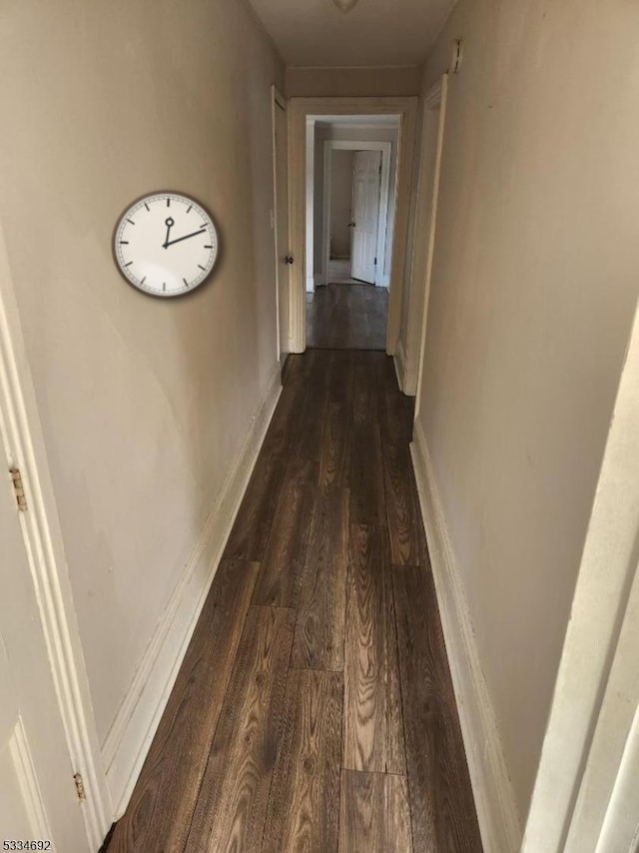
12h11
